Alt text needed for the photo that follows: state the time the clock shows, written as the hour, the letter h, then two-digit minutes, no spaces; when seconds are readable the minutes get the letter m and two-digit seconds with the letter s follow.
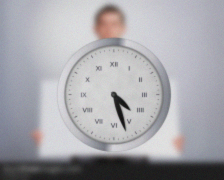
4h27
